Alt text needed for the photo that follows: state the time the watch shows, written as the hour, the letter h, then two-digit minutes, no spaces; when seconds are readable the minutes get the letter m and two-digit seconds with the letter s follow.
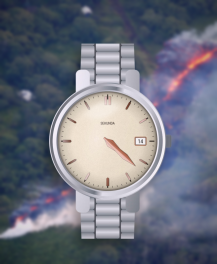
4h22
